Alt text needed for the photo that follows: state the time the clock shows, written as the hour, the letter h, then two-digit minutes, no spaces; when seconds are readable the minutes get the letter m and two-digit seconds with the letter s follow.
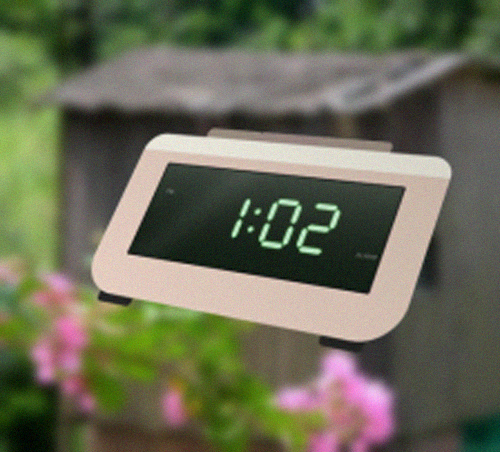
1h02
